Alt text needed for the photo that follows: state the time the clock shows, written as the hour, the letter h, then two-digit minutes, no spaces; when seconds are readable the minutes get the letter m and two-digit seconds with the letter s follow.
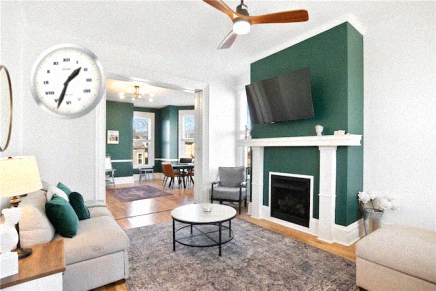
1h34
